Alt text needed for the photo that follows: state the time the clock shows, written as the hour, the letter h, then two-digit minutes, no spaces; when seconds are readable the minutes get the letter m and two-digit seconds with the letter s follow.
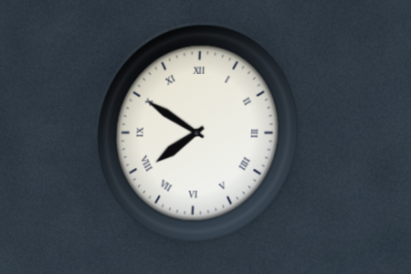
7h50
